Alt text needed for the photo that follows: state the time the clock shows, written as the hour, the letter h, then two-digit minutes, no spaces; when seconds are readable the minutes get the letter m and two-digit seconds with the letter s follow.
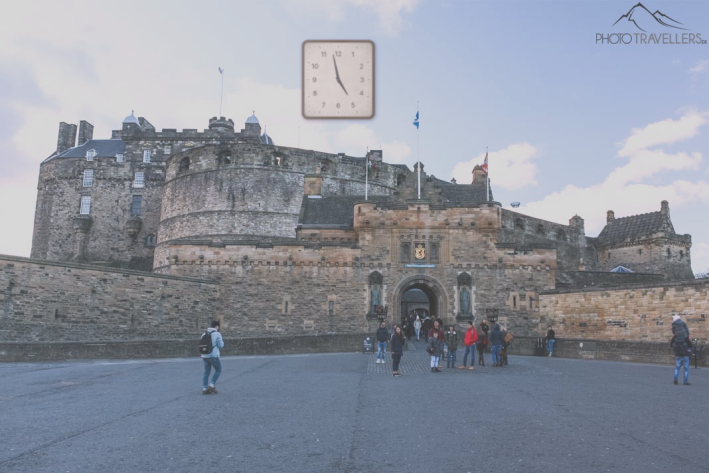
4h58
